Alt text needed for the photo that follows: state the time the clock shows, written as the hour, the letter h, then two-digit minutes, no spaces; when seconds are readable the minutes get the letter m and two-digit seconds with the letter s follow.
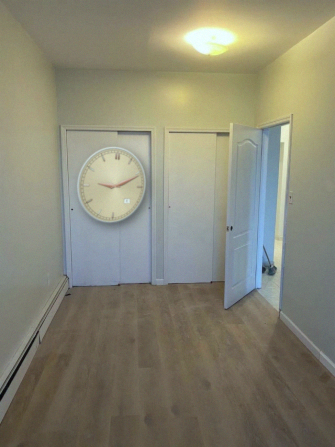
9h11
